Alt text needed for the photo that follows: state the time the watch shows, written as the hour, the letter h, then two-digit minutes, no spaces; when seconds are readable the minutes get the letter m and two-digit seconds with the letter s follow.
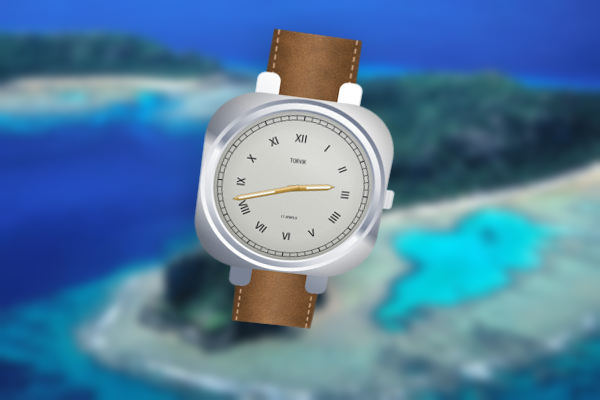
2h42
